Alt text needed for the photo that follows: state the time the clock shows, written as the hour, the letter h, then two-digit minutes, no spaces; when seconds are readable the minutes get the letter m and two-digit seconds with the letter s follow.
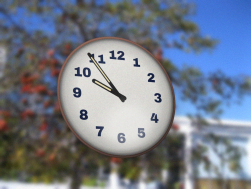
9h54
